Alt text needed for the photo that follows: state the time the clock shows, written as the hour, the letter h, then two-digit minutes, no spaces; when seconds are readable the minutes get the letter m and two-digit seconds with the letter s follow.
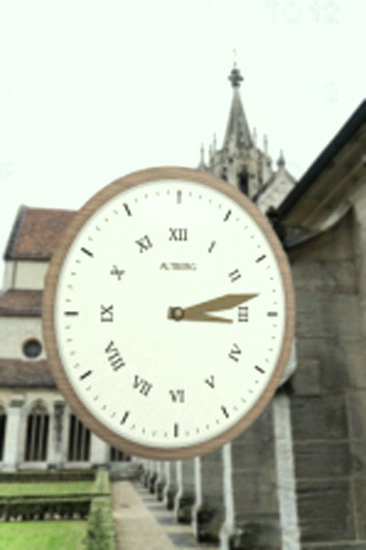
3h13
